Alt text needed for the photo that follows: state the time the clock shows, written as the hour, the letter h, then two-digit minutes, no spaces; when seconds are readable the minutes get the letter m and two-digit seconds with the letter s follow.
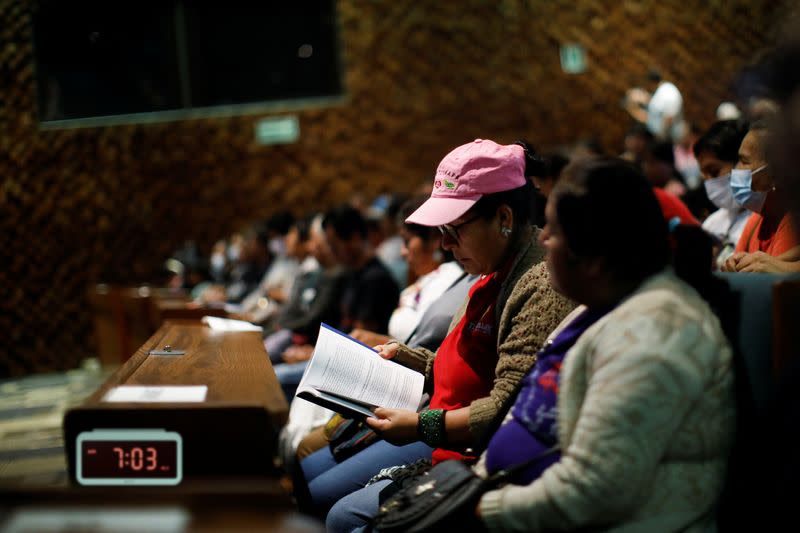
7h03
